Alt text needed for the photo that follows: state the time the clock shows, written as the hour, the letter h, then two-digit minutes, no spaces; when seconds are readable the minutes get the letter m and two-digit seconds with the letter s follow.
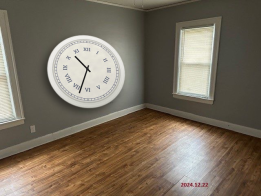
10h33
